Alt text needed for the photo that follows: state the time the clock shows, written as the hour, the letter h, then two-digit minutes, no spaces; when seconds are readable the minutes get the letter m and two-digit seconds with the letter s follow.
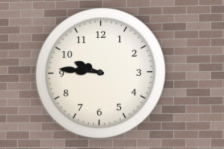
9h46
